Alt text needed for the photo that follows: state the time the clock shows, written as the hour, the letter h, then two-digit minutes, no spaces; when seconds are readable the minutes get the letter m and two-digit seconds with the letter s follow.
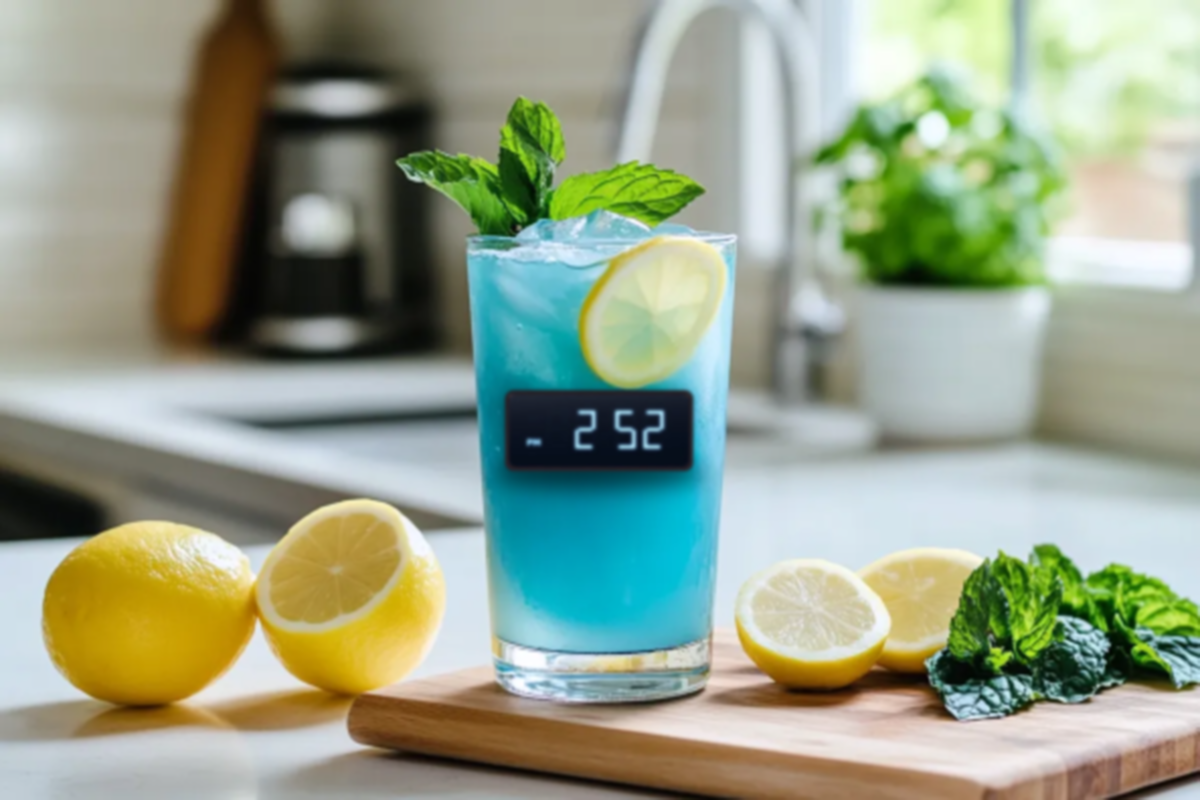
2h52
